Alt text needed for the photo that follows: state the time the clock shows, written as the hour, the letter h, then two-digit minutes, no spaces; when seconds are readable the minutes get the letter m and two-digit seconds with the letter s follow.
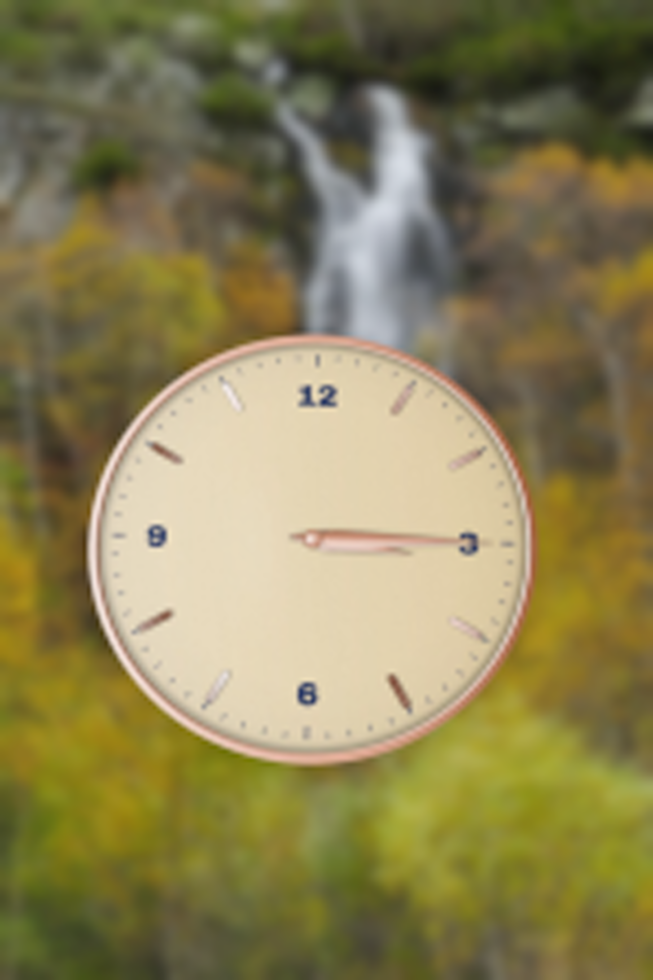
3h15
